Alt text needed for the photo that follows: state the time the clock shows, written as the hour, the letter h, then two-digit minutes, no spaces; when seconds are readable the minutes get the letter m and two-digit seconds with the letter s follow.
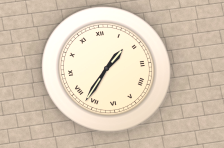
1h37
